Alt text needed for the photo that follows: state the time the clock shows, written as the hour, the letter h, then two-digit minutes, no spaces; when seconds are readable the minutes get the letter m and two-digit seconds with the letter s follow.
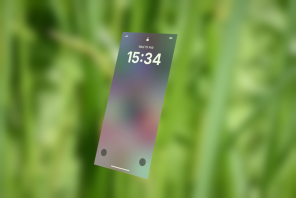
15h34
